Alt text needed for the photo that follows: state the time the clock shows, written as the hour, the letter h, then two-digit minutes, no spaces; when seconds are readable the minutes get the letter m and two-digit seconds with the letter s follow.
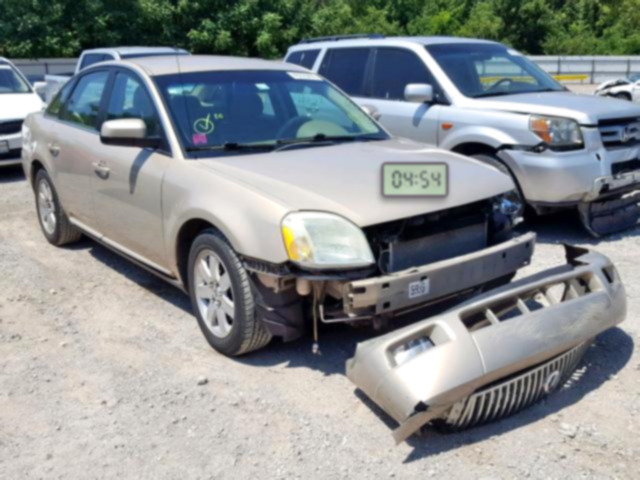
4h54
